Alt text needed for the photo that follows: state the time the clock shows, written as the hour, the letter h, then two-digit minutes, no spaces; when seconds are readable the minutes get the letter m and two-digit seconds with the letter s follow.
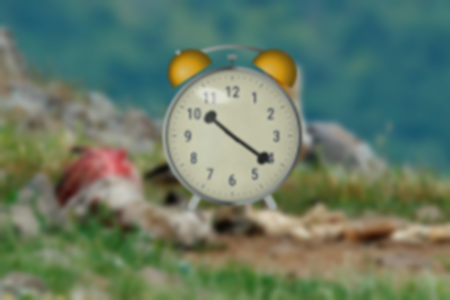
10h21
